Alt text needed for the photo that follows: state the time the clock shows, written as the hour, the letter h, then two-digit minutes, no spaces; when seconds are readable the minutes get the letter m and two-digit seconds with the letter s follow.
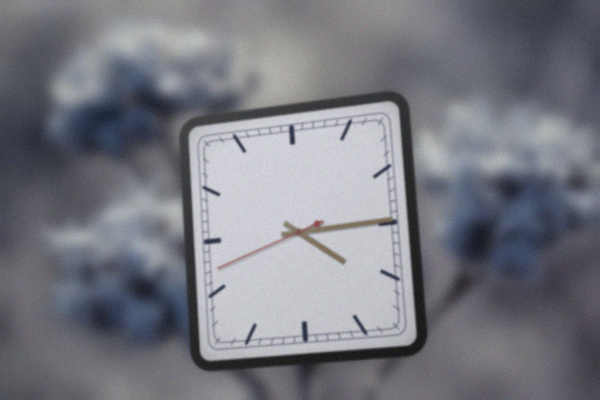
4h14m42s
